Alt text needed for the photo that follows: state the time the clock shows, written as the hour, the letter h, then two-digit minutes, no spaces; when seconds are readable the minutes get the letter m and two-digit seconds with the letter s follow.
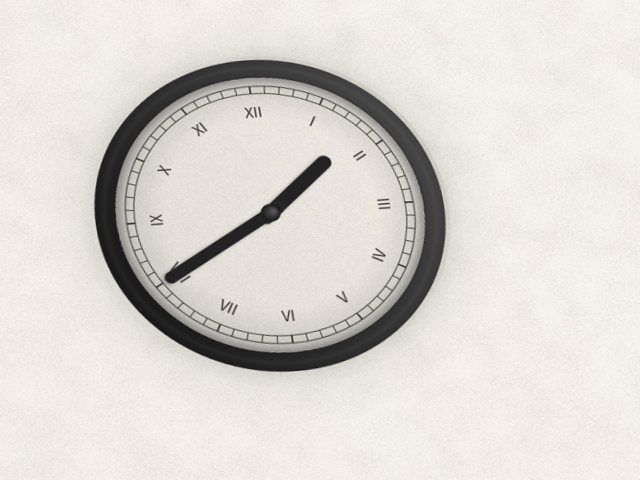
1h40
